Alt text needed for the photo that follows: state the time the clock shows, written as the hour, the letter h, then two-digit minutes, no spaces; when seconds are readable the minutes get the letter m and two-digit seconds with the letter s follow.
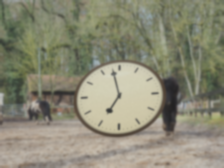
6h58
